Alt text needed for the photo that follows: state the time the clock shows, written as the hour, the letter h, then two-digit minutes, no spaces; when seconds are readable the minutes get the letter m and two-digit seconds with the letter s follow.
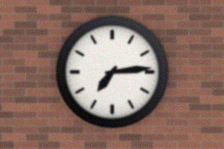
7h14
